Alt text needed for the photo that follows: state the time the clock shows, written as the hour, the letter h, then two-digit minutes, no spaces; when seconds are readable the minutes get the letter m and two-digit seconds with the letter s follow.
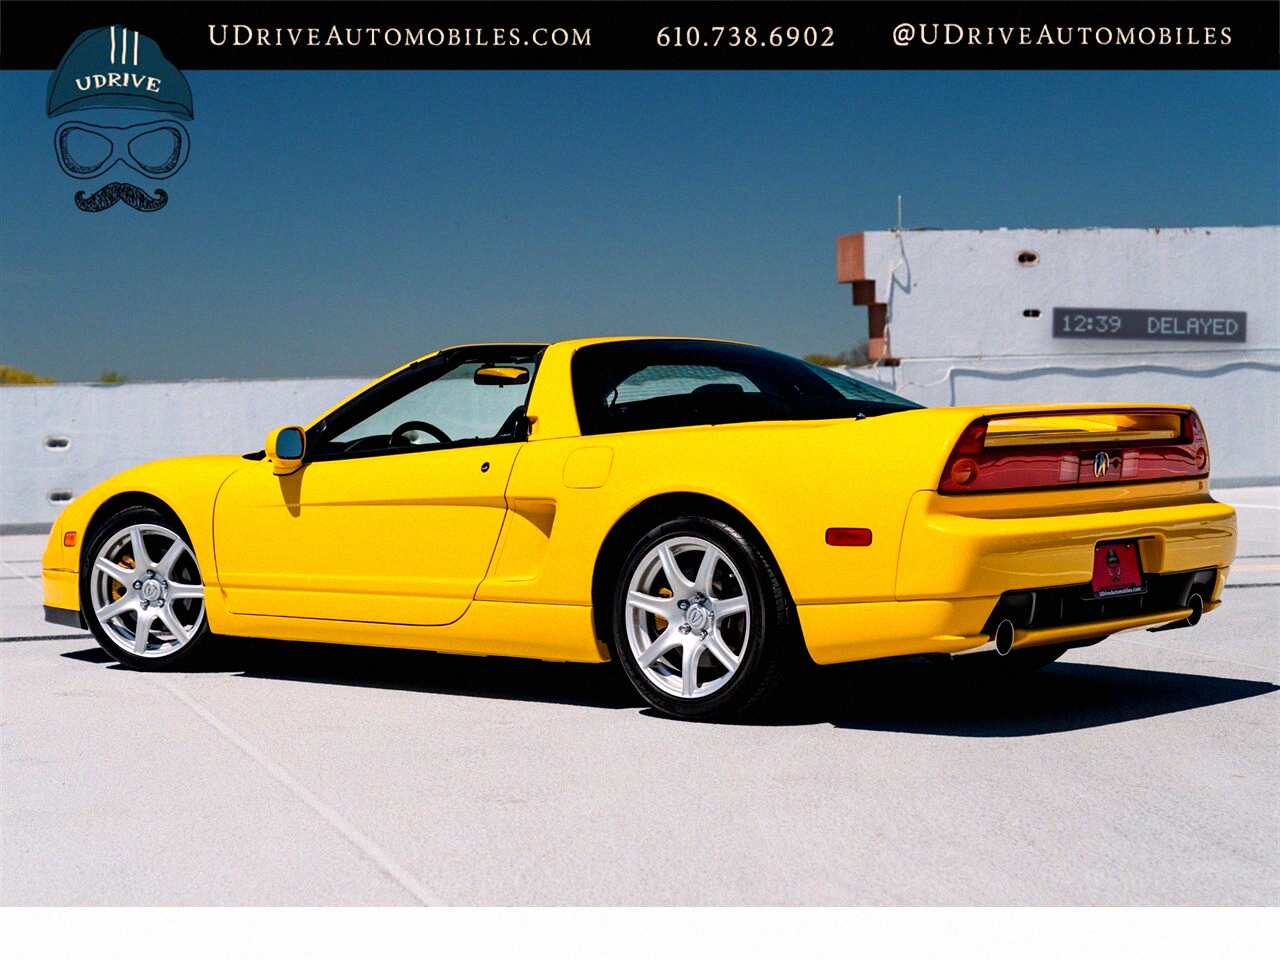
12h39
